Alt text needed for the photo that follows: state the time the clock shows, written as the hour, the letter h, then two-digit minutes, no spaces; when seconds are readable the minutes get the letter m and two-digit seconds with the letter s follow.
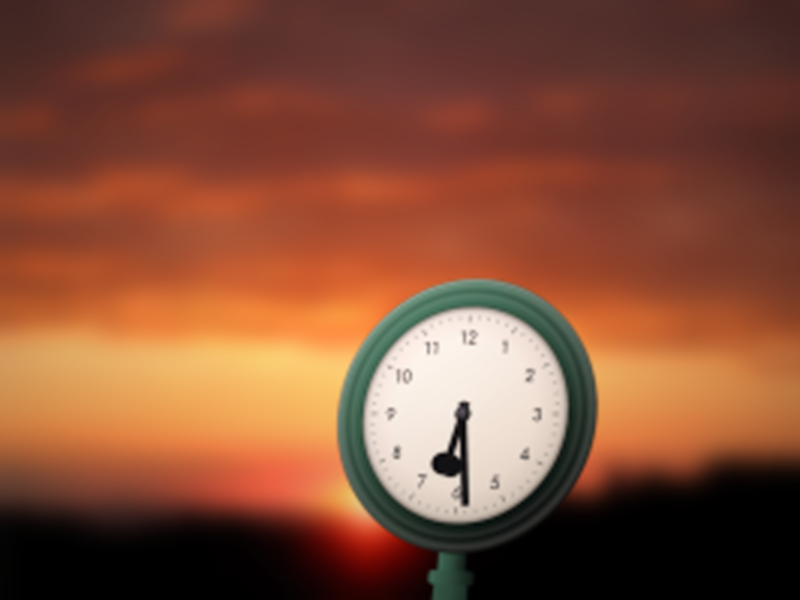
6h29
